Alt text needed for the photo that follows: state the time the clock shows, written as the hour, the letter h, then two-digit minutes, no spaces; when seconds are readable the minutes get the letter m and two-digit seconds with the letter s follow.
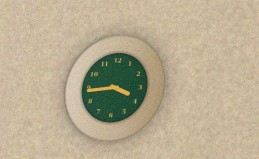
3h44
